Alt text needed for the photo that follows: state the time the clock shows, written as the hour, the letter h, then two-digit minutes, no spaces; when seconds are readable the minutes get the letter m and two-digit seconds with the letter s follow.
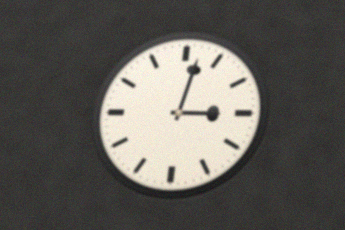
3h02
